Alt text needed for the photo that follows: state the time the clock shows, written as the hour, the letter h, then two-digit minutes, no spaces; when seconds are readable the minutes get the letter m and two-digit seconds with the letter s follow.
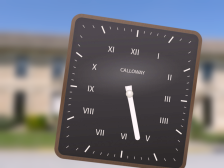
5h27
